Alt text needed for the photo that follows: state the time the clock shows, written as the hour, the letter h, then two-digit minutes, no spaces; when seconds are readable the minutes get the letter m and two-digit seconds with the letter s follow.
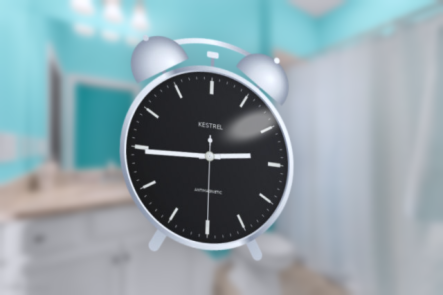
2h44m30s
